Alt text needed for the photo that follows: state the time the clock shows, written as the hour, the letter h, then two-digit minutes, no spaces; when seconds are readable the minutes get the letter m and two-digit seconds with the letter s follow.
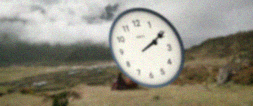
2h10
